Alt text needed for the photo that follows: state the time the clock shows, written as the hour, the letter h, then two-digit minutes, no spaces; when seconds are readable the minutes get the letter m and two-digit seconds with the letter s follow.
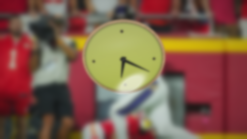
6h20
